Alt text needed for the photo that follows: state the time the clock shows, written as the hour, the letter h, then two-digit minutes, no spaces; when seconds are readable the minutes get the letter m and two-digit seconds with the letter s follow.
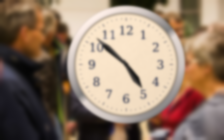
4h52
